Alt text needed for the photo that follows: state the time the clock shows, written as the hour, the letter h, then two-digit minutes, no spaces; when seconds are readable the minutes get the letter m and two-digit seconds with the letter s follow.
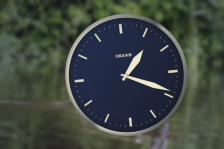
1h19
